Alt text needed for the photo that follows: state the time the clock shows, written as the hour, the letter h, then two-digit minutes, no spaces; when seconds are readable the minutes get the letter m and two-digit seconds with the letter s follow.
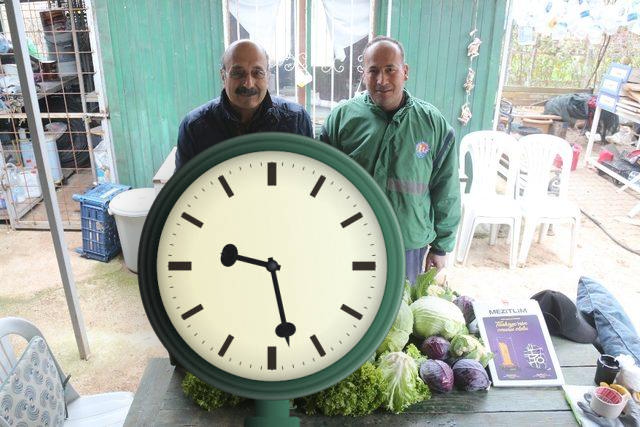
9h28
